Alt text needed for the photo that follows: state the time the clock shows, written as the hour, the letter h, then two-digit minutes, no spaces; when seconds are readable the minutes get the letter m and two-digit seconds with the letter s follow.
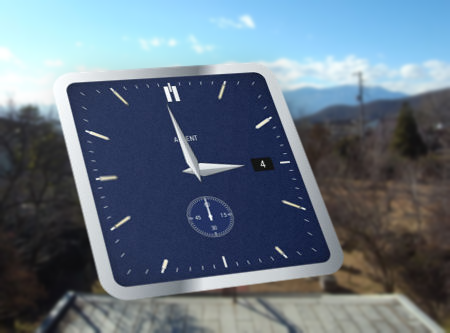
2h59
